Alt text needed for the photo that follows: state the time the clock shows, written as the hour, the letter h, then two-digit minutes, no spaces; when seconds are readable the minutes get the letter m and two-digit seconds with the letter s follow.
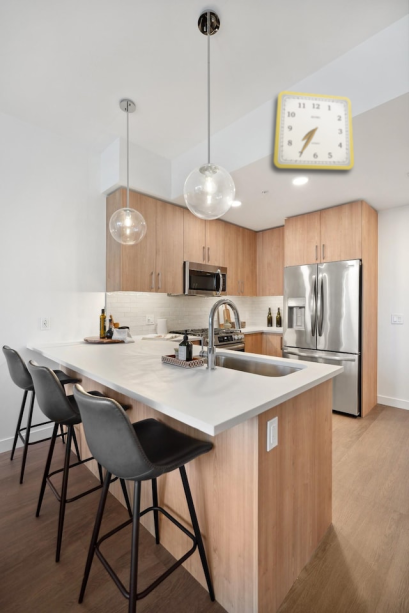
7h35
